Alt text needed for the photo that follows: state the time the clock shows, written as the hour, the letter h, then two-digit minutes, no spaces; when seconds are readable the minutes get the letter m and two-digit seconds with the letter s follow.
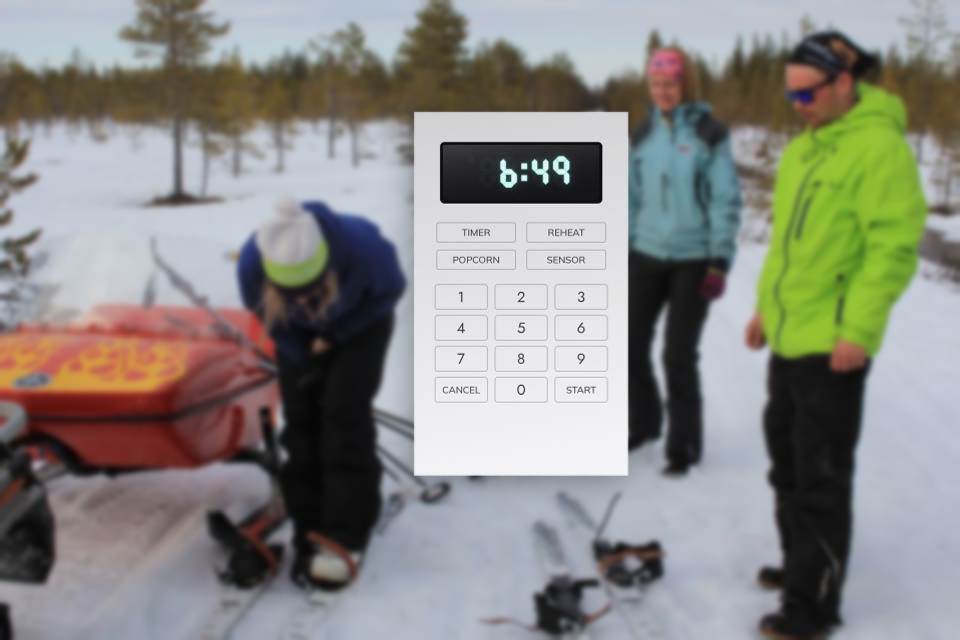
6h49
